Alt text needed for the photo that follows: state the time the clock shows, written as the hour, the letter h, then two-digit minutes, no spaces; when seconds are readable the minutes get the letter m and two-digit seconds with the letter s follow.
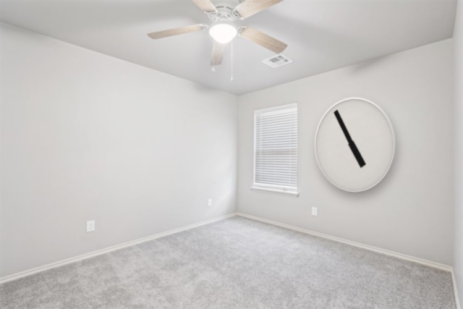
4h55
